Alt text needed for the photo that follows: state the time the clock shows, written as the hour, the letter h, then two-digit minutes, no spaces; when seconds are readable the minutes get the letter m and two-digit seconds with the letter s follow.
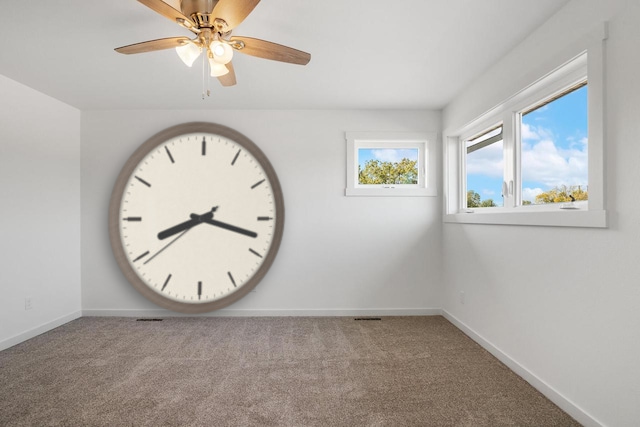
8h17m39s
